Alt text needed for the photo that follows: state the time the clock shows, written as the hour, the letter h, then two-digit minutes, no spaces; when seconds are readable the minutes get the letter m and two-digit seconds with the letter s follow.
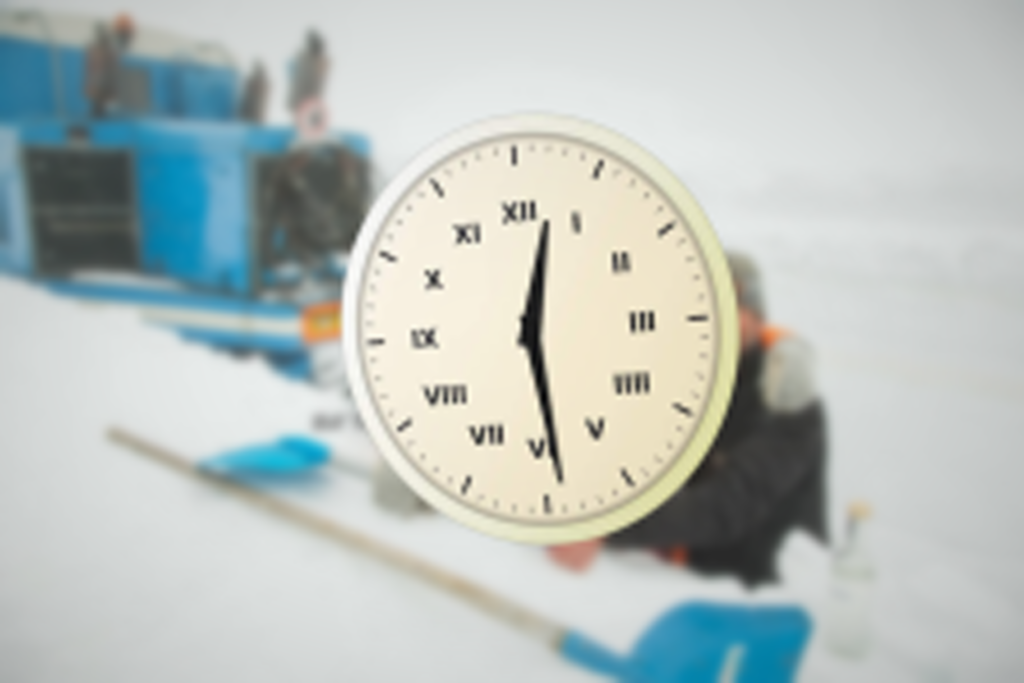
12h29
